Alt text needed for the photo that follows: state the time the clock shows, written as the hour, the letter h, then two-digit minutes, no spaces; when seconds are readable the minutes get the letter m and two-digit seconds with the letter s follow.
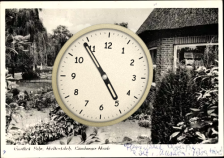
4h54
